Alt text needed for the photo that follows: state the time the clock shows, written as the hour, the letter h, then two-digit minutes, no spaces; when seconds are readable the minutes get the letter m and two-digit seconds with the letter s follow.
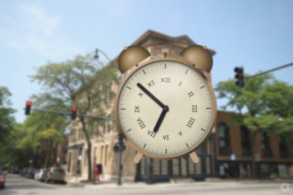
6h52
